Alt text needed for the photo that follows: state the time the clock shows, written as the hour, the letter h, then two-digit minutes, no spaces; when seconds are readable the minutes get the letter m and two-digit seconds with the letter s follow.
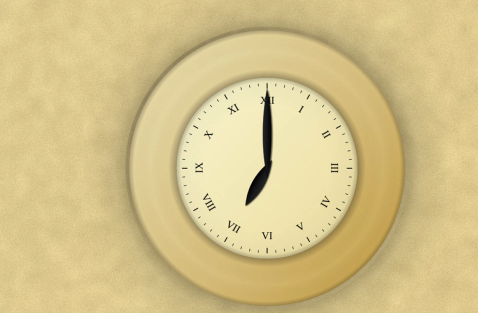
7h00
